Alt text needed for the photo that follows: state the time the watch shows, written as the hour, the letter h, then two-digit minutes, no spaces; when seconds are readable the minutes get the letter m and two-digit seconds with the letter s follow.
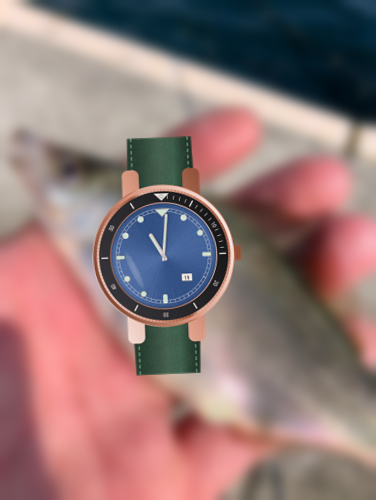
11h01
